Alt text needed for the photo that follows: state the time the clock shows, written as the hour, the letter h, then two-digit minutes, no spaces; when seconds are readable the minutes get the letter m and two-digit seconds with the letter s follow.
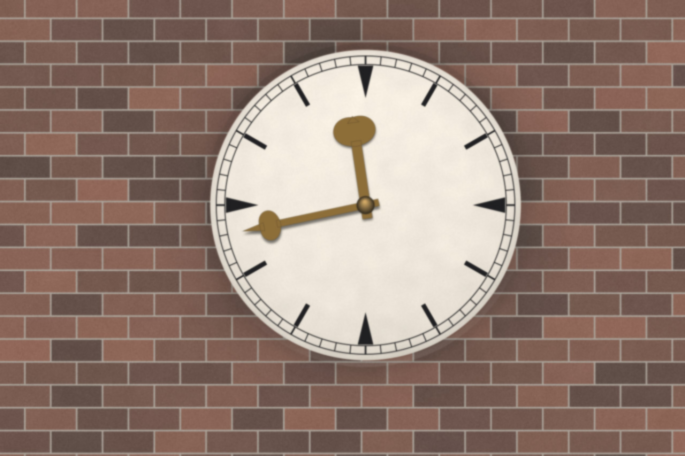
11h43
